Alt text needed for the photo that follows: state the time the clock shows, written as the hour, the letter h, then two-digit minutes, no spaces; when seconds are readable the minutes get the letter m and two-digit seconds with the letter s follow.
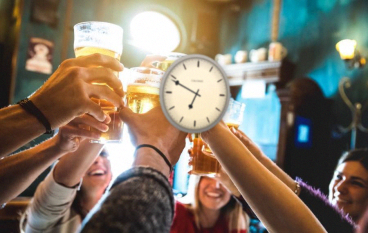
6h49
